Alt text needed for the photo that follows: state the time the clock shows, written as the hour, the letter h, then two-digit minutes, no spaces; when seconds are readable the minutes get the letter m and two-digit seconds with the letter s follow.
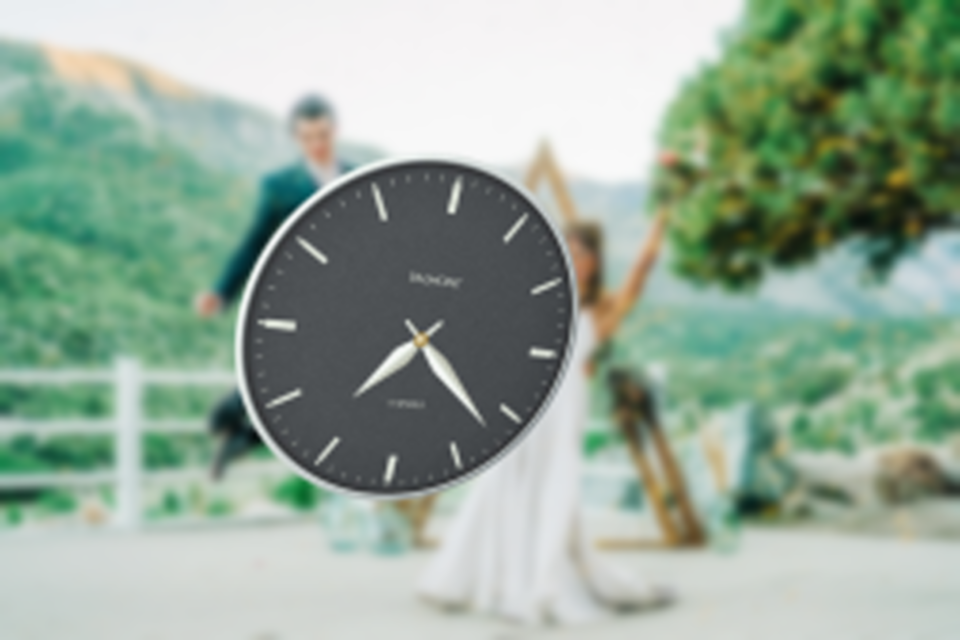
7h22
